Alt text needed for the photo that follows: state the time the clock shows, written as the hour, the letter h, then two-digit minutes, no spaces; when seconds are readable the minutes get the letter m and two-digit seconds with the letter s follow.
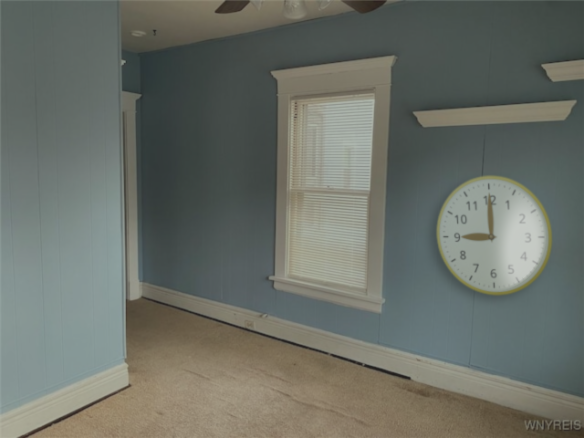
9h00
